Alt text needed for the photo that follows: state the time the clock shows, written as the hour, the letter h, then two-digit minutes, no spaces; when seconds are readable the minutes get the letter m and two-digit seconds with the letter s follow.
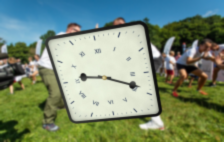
9h19
